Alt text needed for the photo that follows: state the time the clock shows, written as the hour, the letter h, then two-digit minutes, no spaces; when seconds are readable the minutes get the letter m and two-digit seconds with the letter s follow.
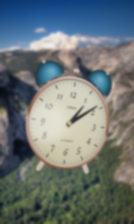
1h09
